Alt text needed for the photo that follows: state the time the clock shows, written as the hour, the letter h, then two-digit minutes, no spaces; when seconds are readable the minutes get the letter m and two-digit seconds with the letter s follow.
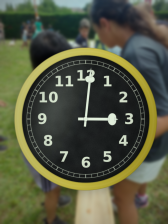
3h01
